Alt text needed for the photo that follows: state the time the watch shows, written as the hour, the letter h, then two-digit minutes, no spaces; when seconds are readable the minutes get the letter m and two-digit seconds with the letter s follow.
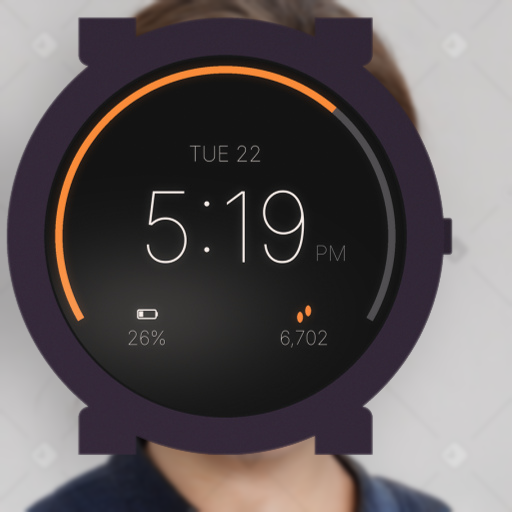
5h19
